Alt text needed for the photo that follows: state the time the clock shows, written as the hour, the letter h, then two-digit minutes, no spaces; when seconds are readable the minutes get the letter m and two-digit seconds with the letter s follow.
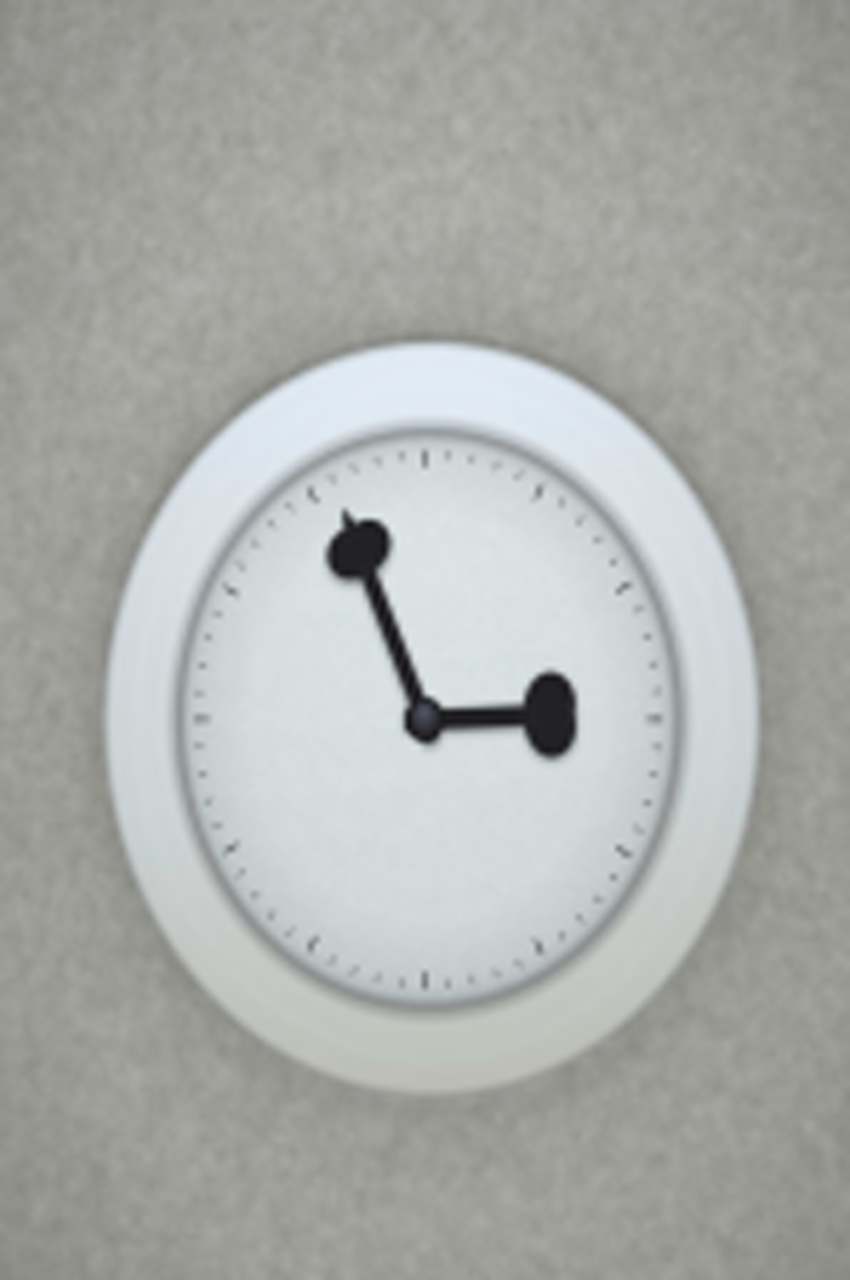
2h56
